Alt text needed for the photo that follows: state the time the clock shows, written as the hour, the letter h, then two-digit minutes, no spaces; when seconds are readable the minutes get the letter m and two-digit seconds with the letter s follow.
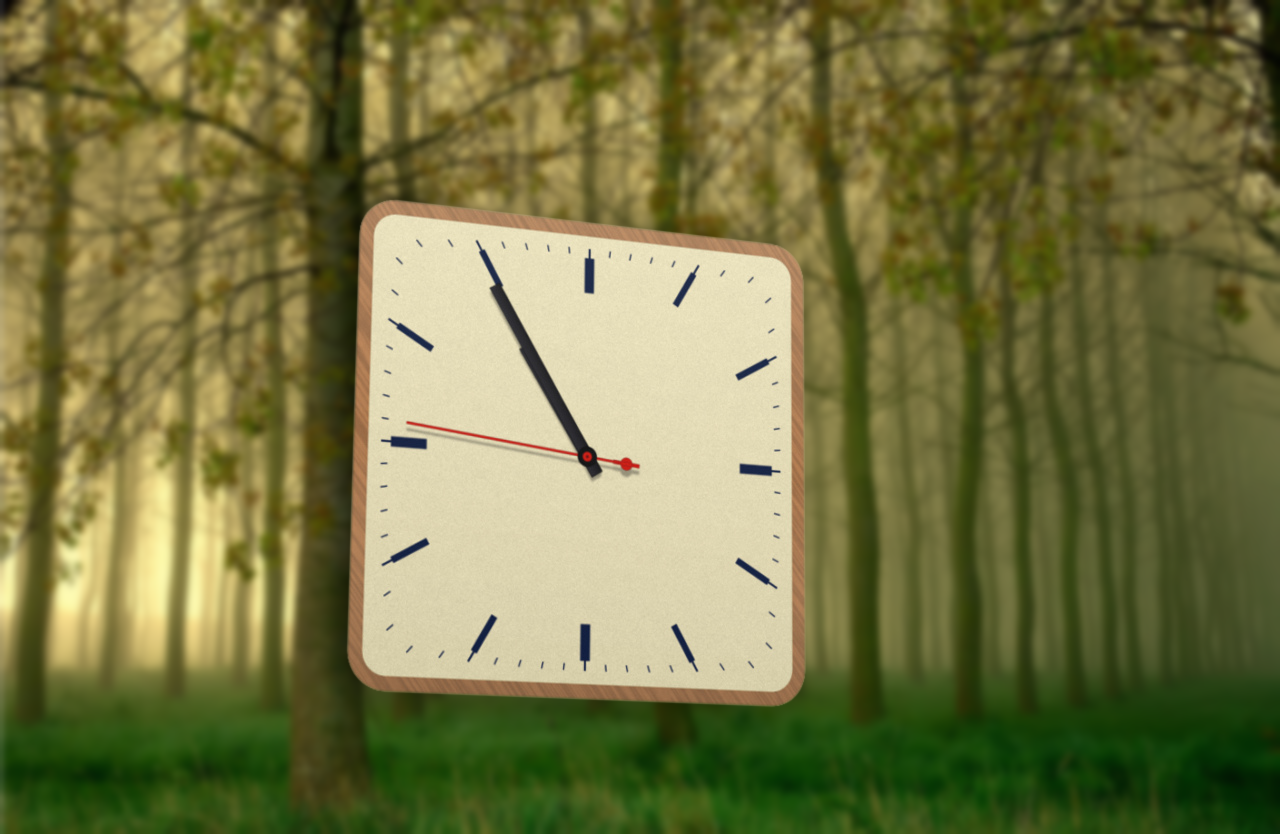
10h54m46s
